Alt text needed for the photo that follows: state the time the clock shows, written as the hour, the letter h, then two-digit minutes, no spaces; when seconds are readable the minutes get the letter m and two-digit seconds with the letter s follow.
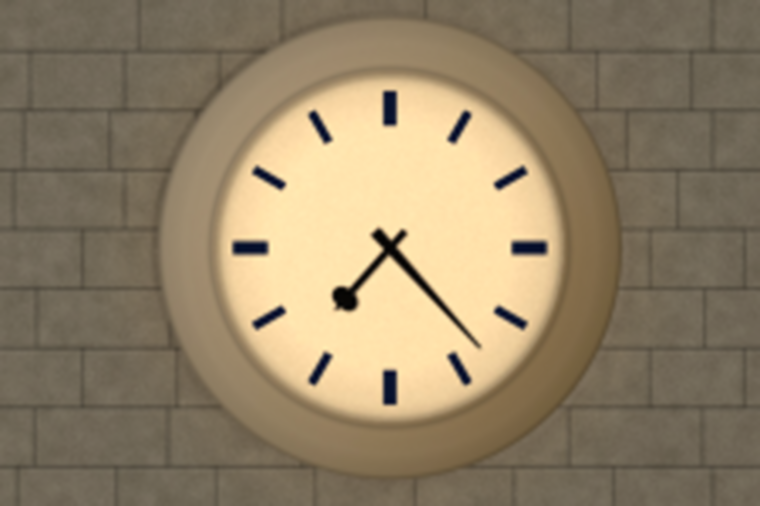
7h23
